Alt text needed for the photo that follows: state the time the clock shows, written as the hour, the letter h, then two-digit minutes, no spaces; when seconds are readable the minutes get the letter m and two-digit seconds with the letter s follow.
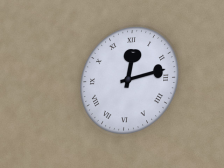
12h13
